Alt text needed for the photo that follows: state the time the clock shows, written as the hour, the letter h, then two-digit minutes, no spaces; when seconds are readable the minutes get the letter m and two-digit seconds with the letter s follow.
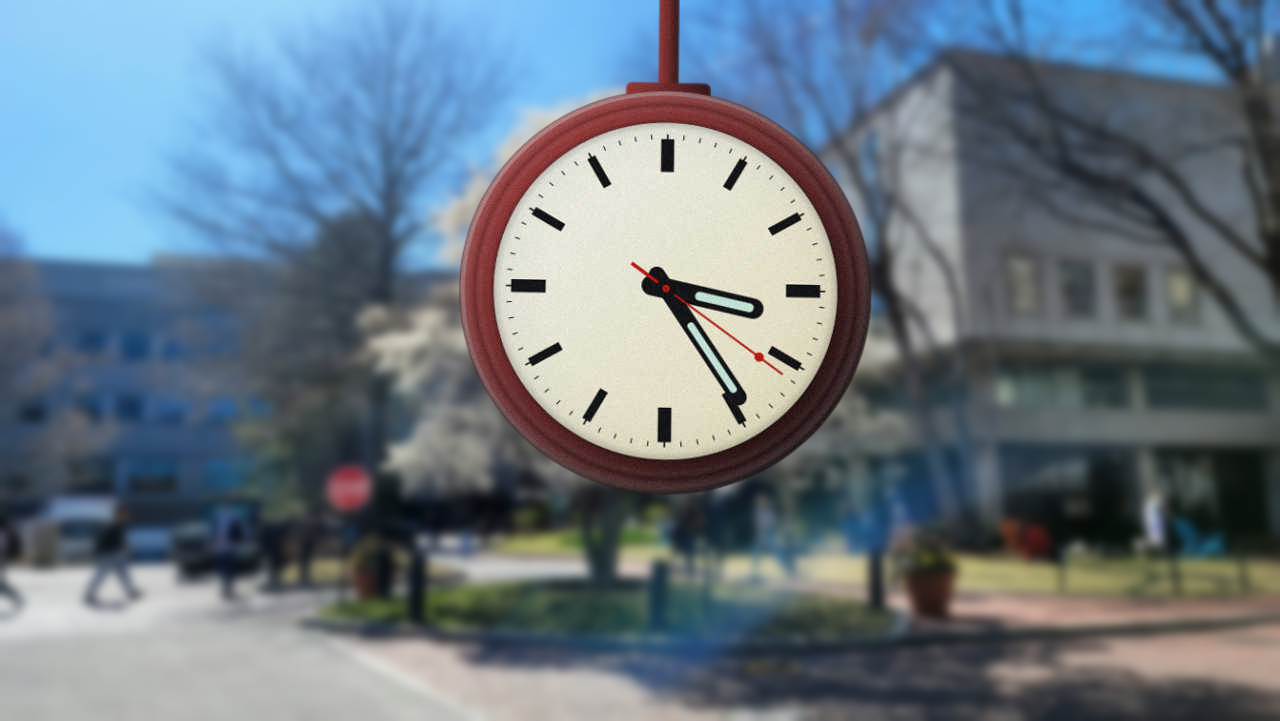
3h24m21s
